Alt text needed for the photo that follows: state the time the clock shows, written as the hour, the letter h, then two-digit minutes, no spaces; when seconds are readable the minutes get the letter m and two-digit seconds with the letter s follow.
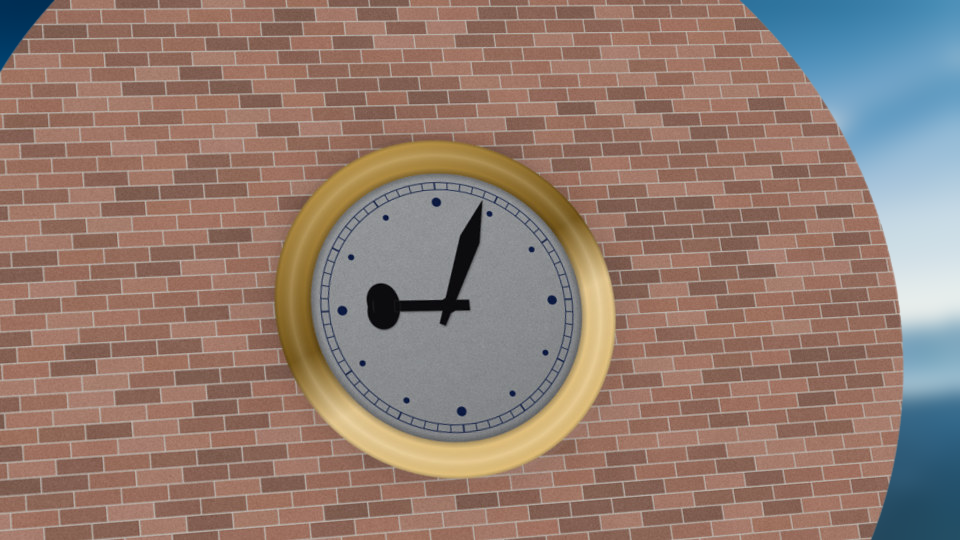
9h04
